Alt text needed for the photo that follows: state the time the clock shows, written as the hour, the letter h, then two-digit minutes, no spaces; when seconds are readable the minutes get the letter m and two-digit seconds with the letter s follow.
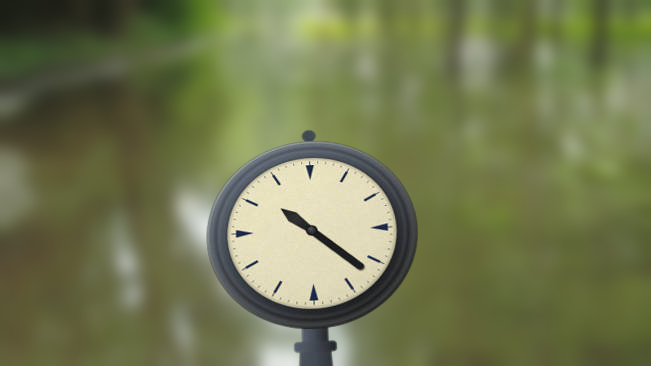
10h22
